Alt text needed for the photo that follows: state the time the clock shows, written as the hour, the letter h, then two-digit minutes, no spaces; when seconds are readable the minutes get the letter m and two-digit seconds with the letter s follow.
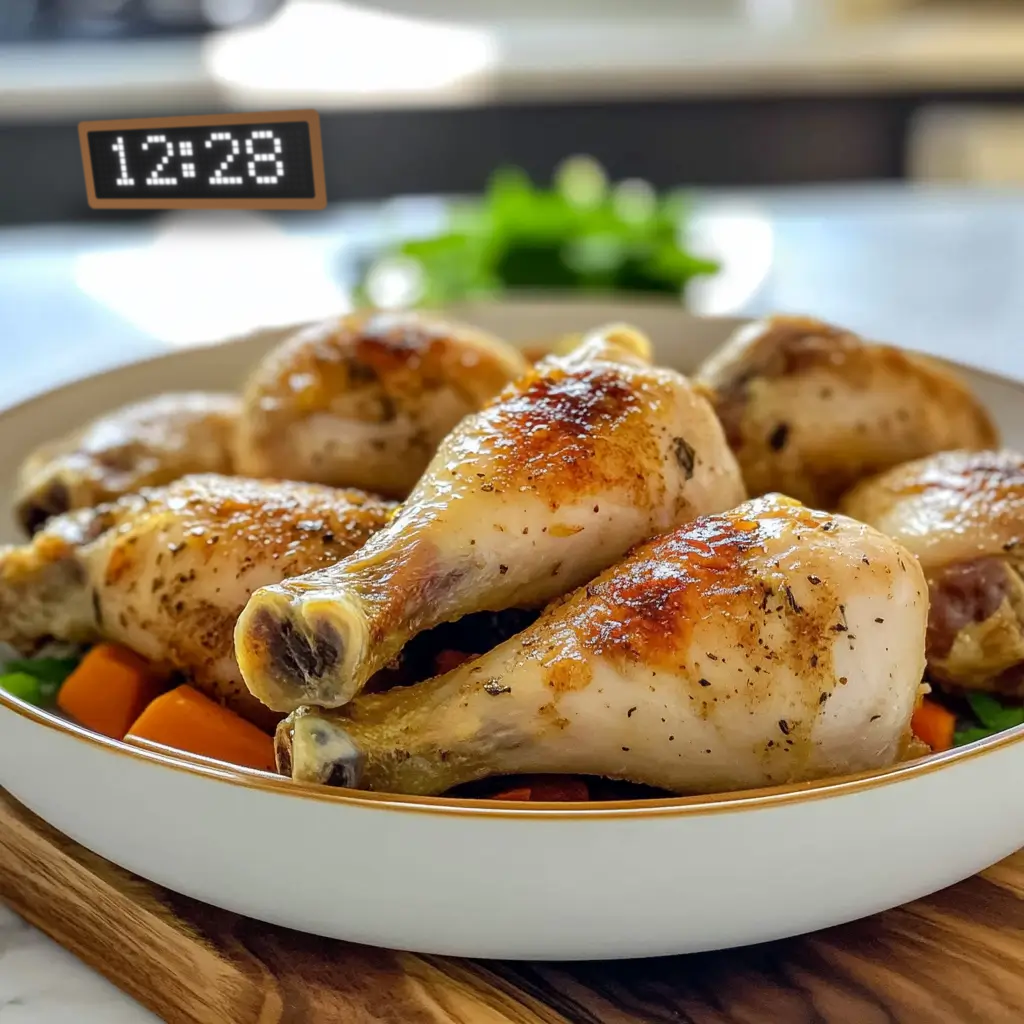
12h28
